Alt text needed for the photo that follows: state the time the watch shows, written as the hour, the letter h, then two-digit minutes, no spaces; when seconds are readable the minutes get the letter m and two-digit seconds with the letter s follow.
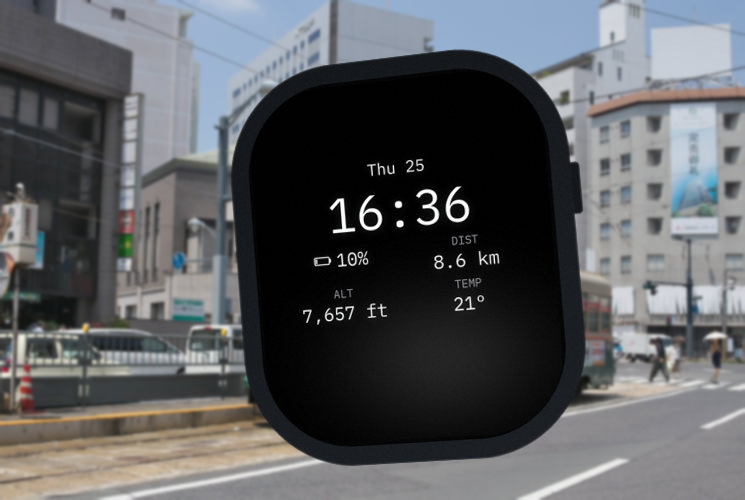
16h36
